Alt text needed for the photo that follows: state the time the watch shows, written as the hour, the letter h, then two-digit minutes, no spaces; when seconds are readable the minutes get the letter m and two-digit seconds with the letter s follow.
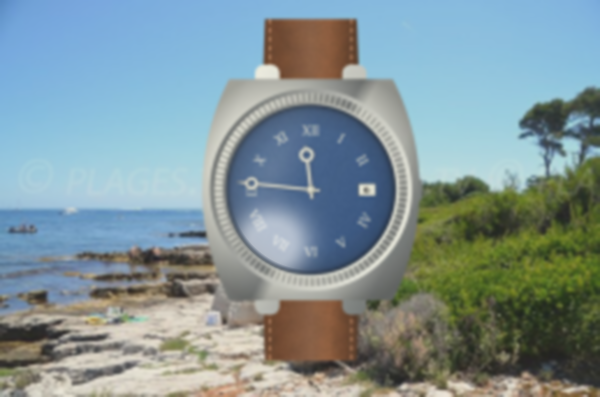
11h46
